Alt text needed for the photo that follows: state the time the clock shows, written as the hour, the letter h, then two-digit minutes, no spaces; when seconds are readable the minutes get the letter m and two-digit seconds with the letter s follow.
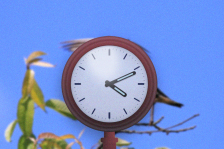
4h11
